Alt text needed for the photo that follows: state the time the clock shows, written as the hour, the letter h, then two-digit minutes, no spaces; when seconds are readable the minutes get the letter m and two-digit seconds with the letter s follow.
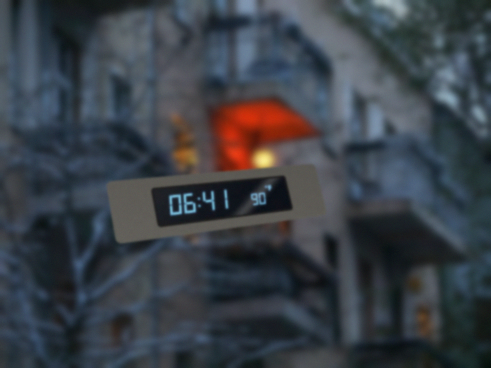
6h41
